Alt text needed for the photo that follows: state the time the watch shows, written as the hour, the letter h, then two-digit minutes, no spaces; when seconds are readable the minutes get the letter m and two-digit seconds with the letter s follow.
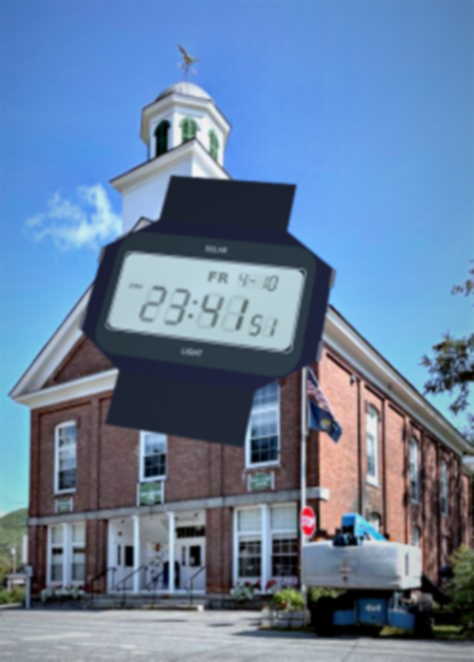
23h41m51s
